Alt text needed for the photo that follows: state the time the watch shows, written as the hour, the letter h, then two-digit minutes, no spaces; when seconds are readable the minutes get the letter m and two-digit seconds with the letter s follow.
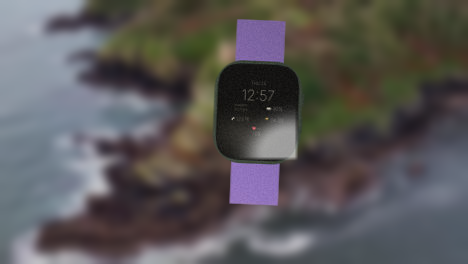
12h57
